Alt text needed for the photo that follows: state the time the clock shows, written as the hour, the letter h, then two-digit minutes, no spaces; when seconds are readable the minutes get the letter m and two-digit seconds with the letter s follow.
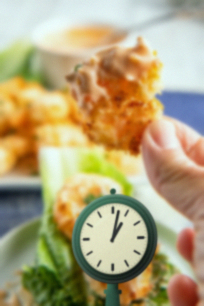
1h02
